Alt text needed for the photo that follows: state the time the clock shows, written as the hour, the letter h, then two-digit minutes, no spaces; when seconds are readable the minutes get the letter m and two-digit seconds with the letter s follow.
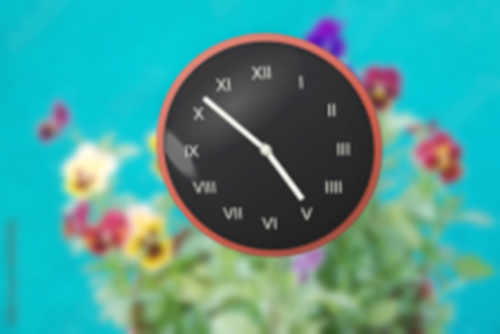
4h52
